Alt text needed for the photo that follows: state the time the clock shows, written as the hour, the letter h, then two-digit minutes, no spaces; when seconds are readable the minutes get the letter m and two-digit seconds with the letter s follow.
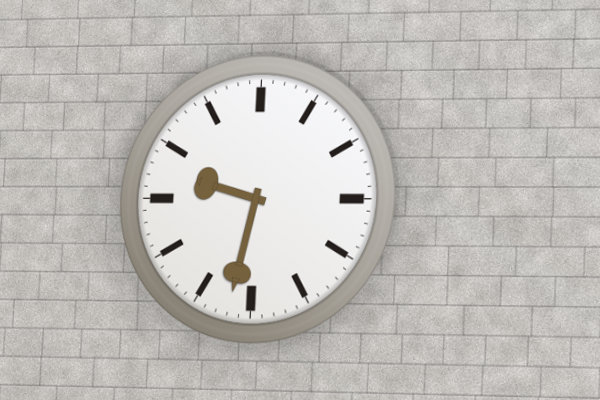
9h32
